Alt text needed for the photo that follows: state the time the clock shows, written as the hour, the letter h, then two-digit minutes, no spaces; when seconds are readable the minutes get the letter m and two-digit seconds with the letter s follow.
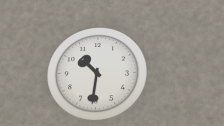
10h31
